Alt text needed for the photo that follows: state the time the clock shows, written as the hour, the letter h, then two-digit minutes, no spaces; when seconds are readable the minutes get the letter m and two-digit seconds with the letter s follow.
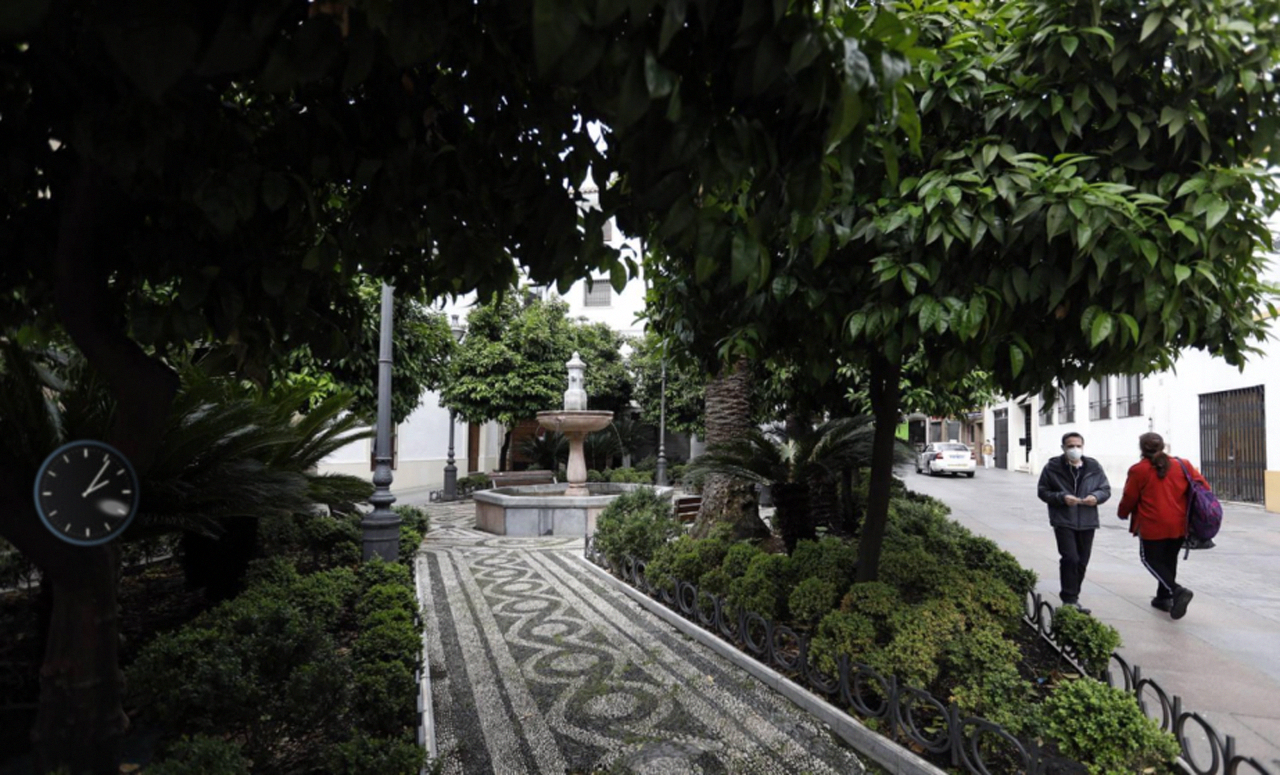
2h06
